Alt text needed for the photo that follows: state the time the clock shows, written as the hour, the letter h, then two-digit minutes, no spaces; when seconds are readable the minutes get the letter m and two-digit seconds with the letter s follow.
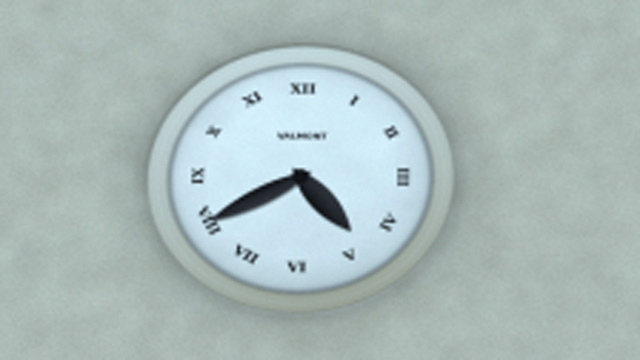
4h40
